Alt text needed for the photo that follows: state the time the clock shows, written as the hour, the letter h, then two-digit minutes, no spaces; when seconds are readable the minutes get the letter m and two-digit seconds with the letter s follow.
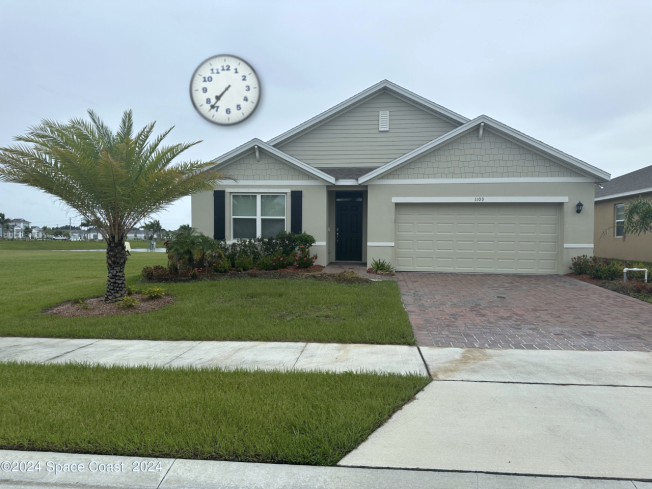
7h37
